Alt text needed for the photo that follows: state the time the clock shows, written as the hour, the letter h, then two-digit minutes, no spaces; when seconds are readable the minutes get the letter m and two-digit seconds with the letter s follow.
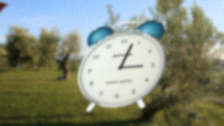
3h03
